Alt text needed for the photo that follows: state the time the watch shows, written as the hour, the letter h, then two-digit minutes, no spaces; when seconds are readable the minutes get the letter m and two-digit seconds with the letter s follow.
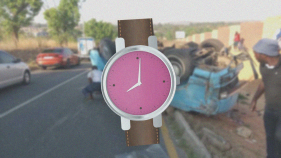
8h01
